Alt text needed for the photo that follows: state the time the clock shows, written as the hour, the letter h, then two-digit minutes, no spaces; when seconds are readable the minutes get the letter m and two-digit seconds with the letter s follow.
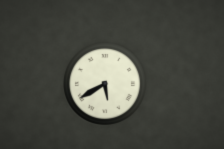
5h40
